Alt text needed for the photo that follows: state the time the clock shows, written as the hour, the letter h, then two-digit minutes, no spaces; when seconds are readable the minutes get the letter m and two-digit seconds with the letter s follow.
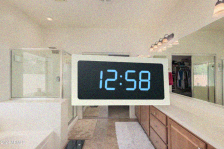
12h58
